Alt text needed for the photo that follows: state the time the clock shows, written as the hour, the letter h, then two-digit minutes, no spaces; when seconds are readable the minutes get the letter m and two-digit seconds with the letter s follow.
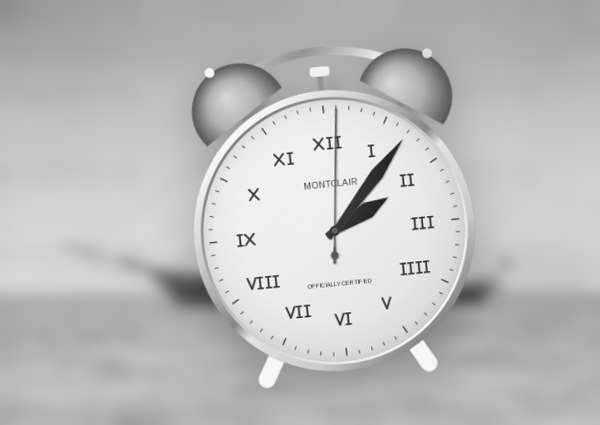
2h07m01s
